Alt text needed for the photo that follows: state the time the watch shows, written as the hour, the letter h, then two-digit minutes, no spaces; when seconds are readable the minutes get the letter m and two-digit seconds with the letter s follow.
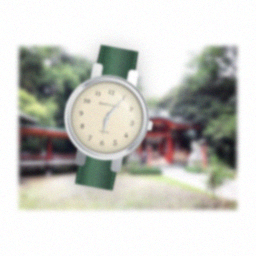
6h05
